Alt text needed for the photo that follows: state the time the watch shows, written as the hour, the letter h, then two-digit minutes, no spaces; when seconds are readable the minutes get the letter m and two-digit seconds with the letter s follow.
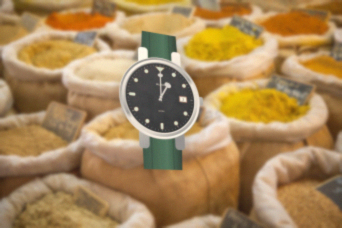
1h00
